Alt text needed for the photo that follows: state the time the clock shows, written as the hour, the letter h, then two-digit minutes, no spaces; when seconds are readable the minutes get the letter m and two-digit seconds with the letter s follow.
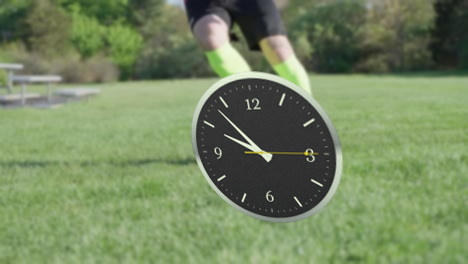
9h53m15s
